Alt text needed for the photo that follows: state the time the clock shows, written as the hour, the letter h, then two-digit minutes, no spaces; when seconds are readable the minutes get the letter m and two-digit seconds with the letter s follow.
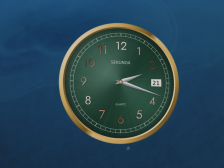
2h18
